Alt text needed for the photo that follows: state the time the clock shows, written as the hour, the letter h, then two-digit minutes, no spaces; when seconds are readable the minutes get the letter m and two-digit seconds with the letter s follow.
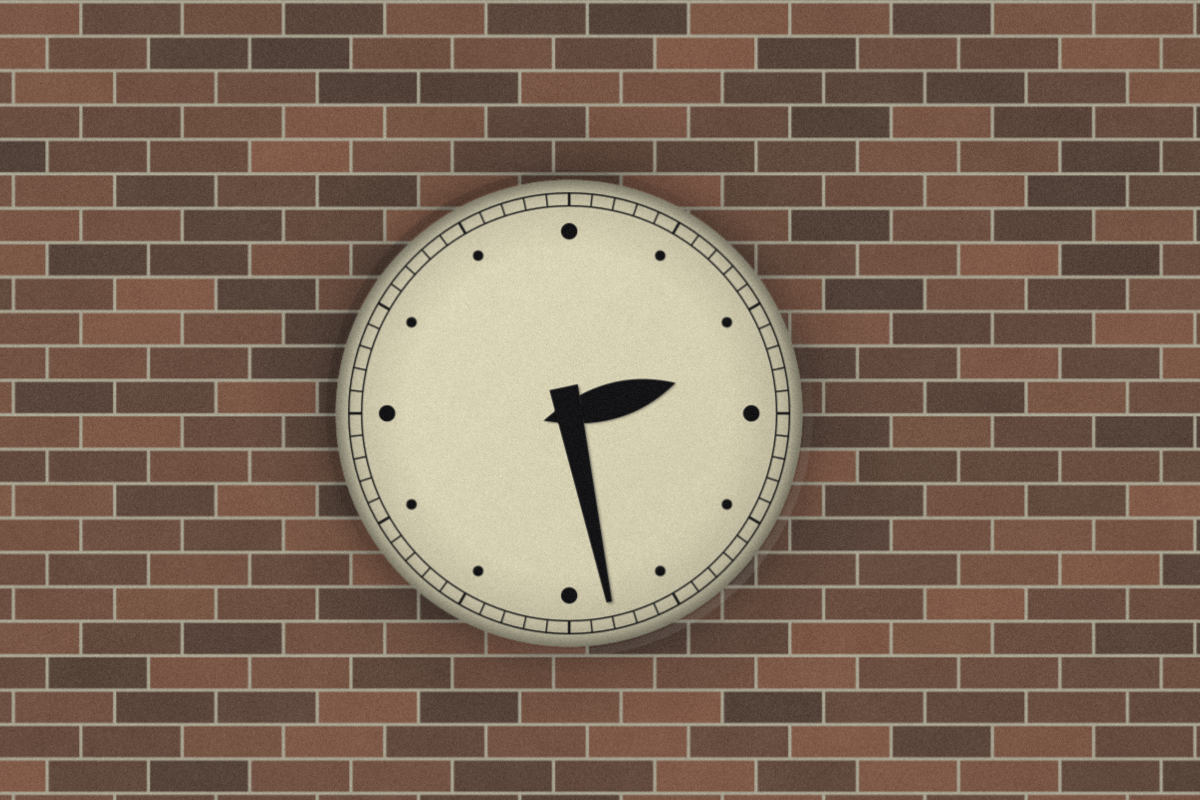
2h28
